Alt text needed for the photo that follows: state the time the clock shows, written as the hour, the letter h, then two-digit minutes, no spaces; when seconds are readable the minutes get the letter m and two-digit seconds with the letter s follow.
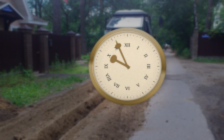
9h56
